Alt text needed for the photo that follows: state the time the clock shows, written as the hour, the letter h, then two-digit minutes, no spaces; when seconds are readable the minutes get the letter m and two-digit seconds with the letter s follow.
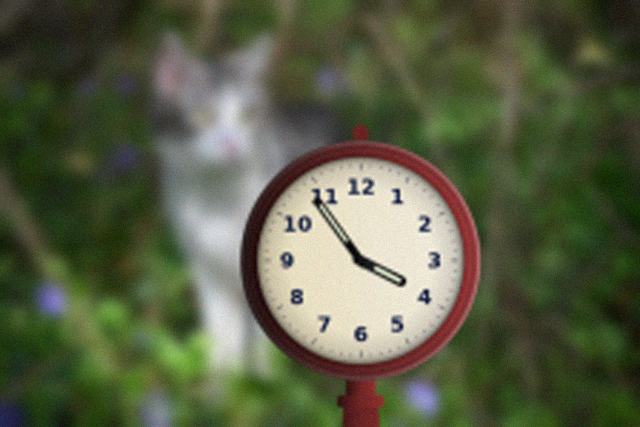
3h54
